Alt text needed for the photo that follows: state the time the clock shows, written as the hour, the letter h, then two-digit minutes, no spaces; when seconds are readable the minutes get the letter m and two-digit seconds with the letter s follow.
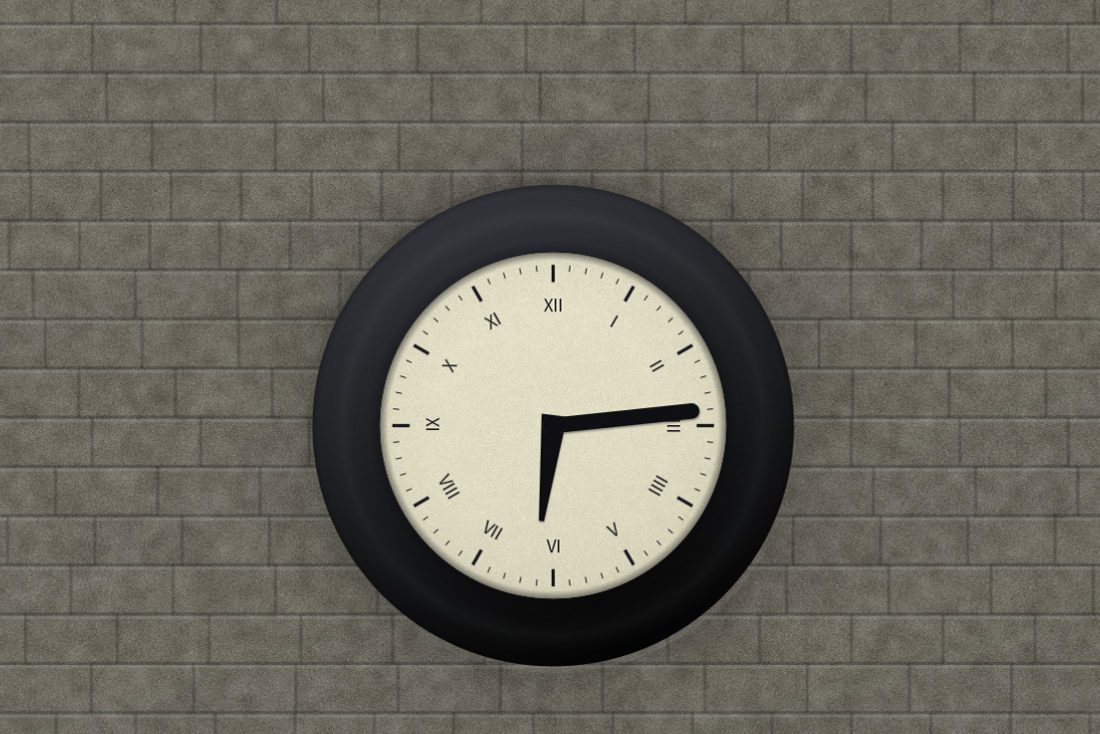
6h14
